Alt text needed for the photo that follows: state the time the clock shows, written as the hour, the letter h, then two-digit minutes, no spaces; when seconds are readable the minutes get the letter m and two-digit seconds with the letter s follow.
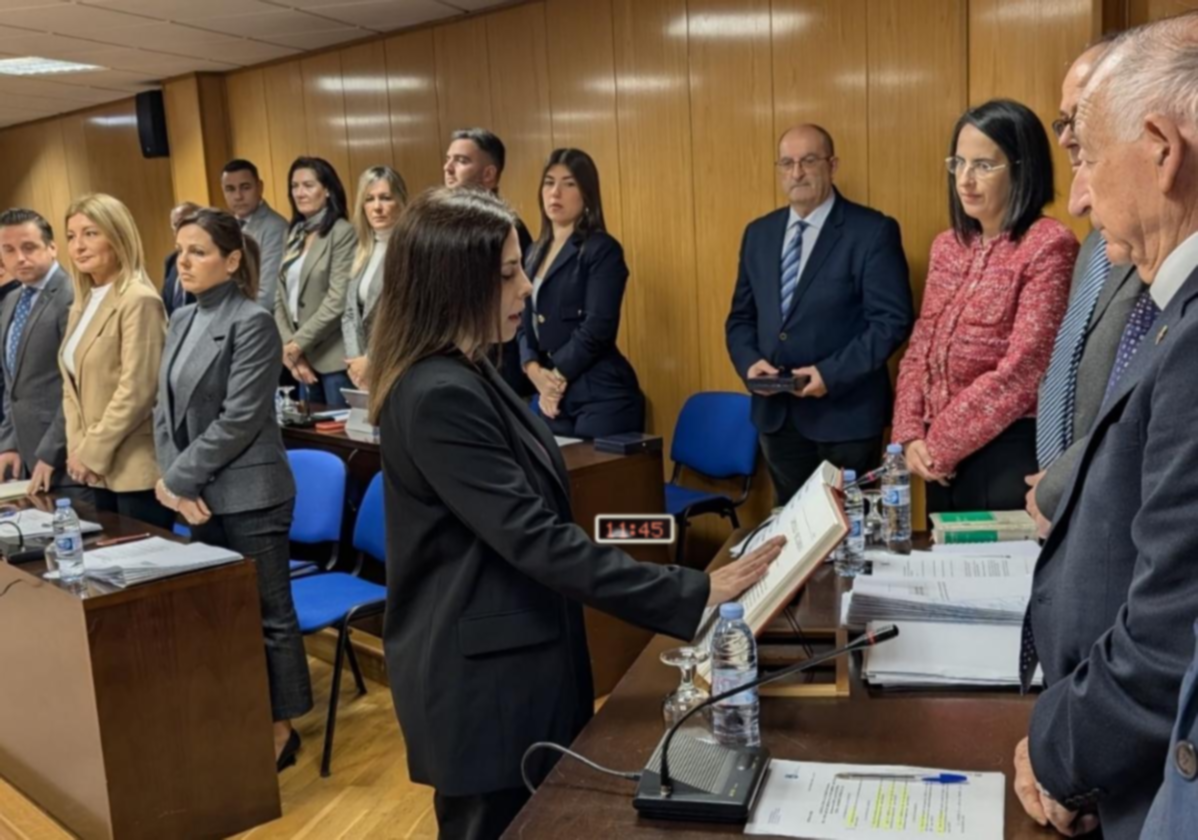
11h45
